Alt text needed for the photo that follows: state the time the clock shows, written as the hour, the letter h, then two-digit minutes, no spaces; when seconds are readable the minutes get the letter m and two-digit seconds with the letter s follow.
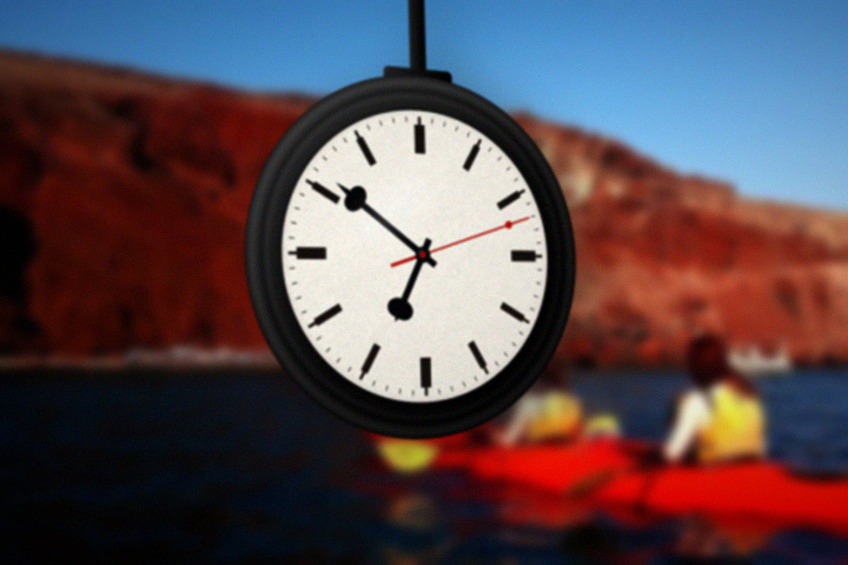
6h51m12s
